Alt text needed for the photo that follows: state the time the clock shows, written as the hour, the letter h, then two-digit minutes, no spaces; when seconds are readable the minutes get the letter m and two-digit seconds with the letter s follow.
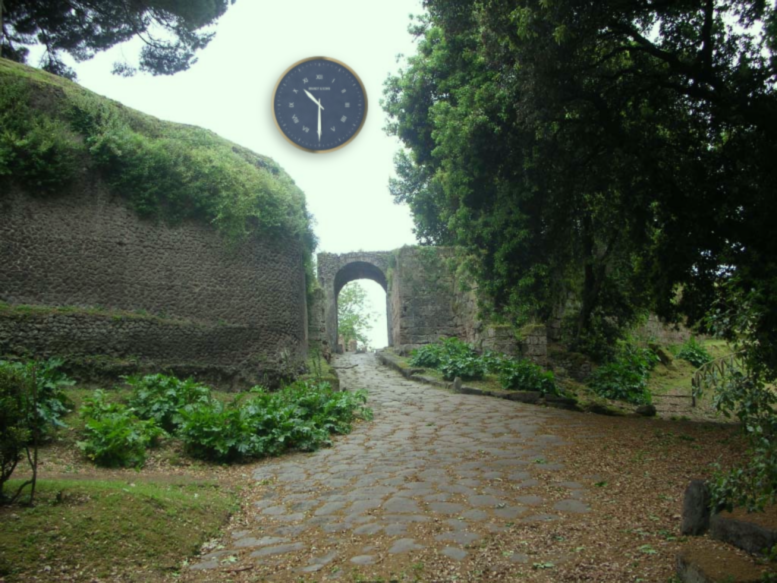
10h30
